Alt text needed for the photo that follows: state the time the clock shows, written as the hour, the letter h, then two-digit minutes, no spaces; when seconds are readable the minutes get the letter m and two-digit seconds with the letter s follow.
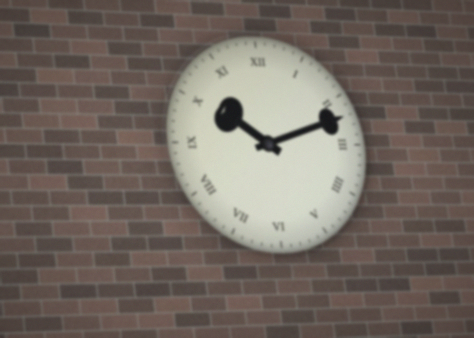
10h12
